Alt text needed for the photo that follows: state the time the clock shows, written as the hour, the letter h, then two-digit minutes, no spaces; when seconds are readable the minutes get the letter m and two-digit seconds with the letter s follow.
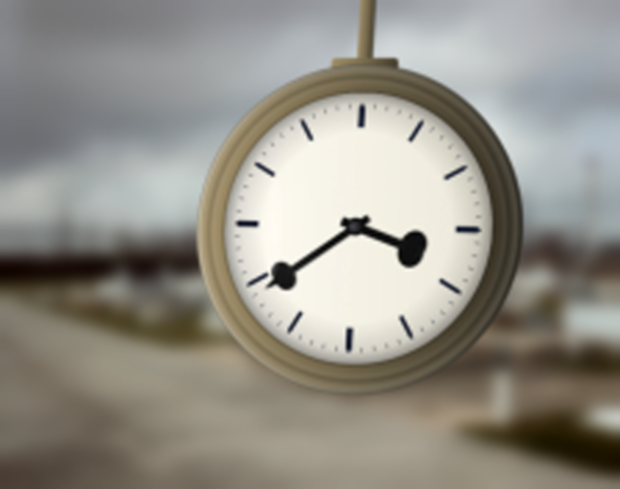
3h39
